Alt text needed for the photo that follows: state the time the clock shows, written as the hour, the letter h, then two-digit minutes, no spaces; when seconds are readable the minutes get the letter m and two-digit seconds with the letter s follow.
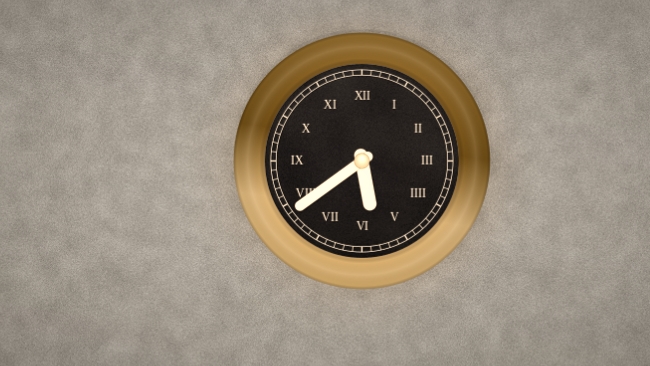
5h39
